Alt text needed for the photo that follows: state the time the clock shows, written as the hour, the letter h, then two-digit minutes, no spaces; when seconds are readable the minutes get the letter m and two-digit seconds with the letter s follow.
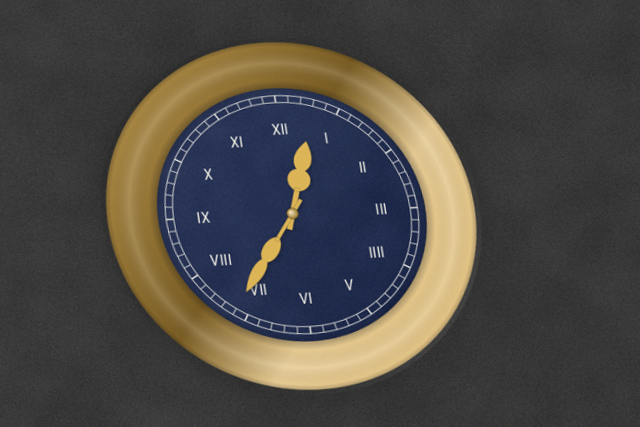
12h36
